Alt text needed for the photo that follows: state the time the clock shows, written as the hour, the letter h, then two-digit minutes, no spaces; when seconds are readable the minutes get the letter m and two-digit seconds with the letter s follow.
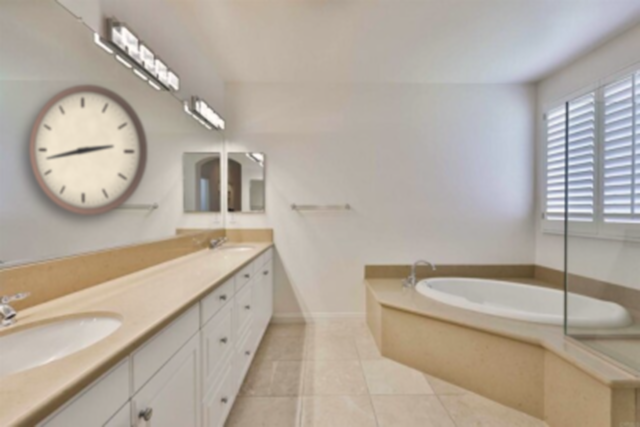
2h43
